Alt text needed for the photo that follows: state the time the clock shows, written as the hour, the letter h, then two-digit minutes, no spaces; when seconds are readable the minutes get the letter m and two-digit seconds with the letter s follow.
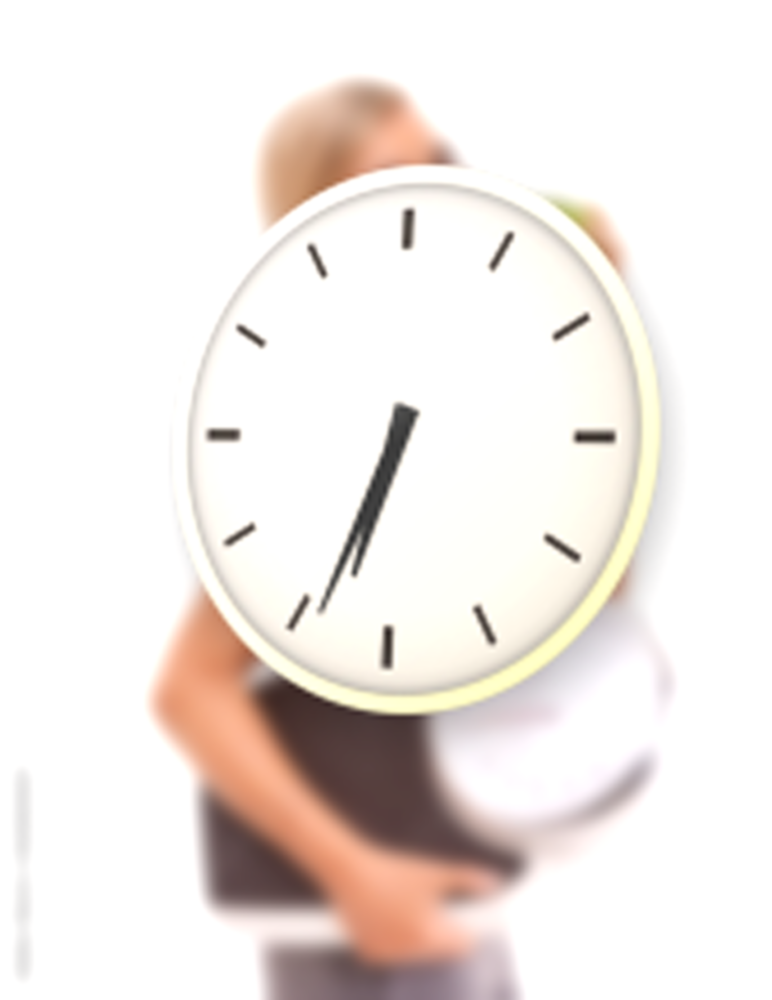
6h34
